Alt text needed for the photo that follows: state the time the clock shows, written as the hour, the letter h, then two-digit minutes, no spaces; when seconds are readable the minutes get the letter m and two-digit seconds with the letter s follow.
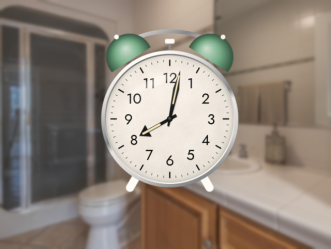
8h02
